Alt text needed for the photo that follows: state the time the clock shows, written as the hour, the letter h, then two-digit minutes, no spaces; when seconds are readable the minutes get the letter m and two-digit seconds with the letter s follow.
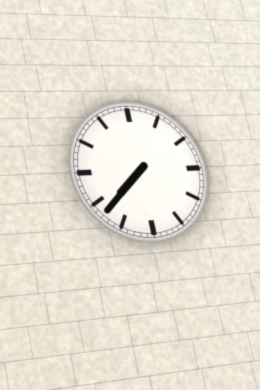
7h38
